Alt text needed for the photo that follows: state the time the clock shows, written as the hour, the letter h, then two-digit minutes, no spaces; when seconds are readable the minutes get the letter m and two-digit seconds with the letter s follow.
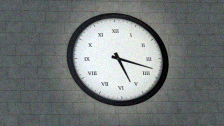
5h18
